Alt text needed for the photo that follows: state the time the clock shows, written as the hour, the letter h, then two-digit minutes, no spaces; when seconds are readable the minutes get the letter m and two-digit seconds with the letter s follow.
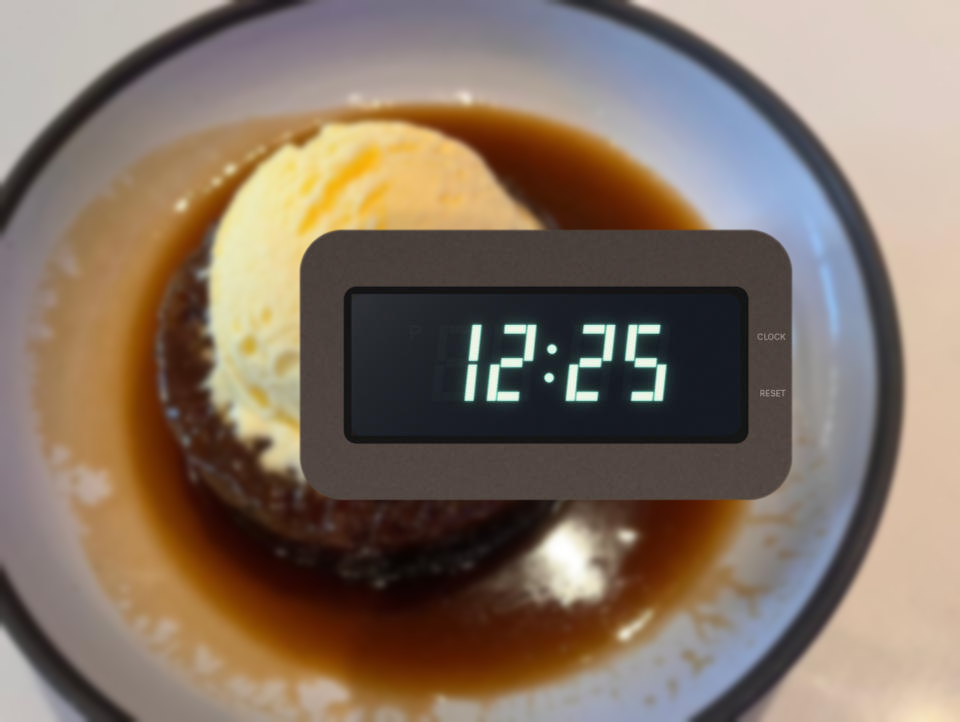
12h25
